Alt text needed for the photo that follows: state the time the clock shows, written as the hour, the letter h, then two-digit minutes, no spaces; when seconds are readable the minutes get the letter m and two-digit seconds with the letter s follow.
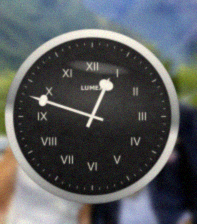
12h48
